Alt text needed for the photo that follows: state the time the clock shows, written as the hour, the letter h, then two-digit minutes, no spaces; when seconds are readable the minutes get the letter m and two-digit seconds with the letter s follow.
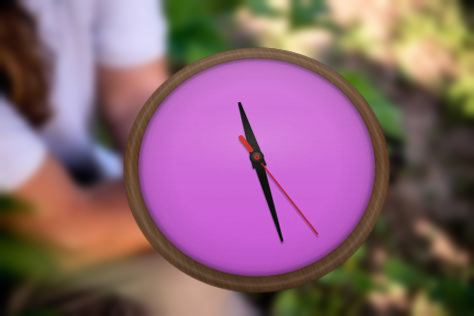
11h27m24s
